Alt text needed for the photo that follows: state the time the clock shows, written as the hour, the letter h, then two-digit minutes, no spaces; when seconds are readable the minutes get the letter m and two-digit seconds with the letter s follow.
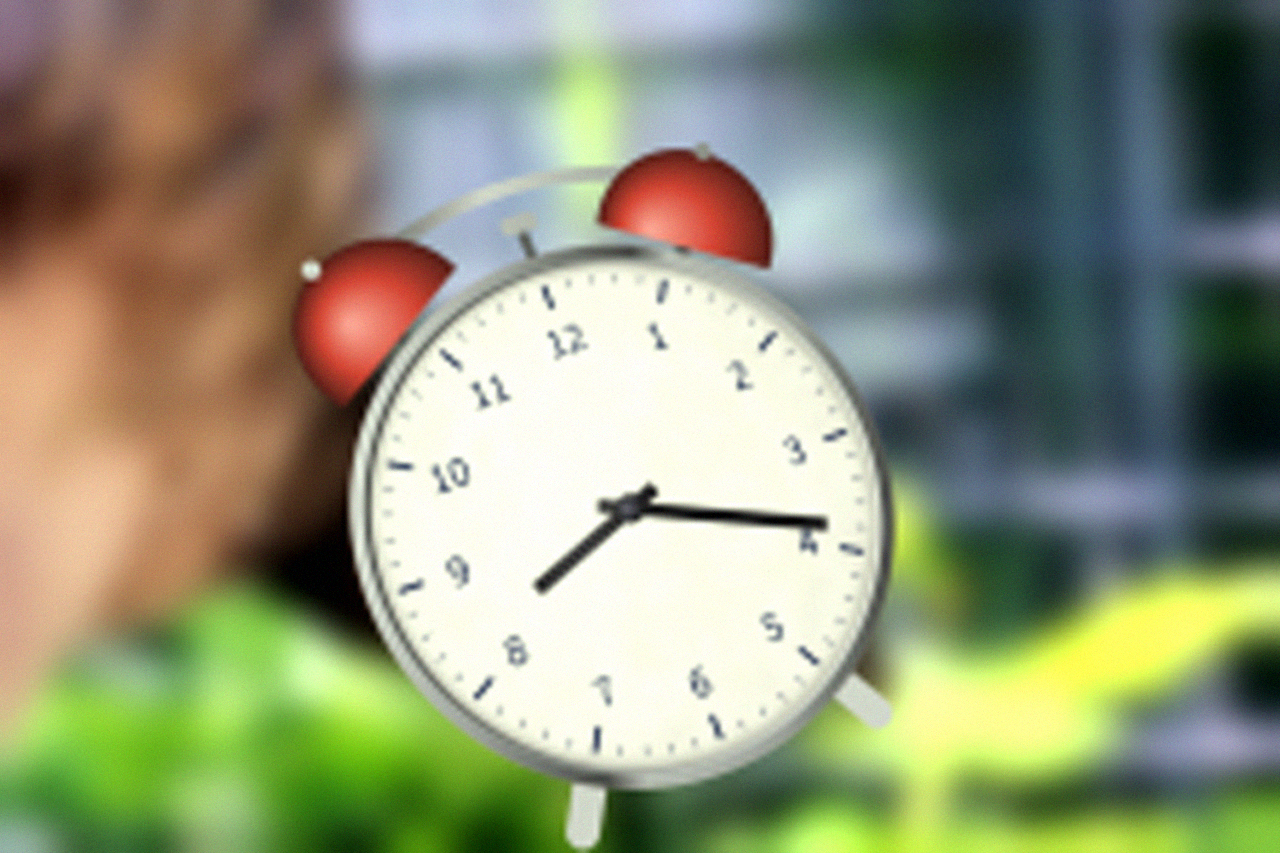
8h19
